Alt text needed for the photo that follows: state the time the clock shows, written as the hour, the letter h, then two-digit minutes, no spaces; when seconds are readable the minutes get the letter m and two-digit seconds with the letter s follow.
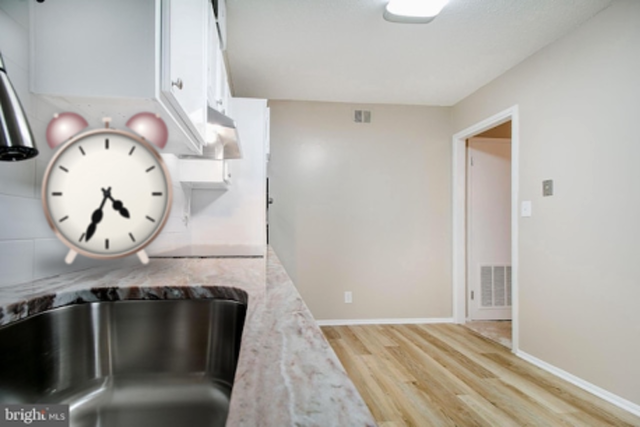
4h34
